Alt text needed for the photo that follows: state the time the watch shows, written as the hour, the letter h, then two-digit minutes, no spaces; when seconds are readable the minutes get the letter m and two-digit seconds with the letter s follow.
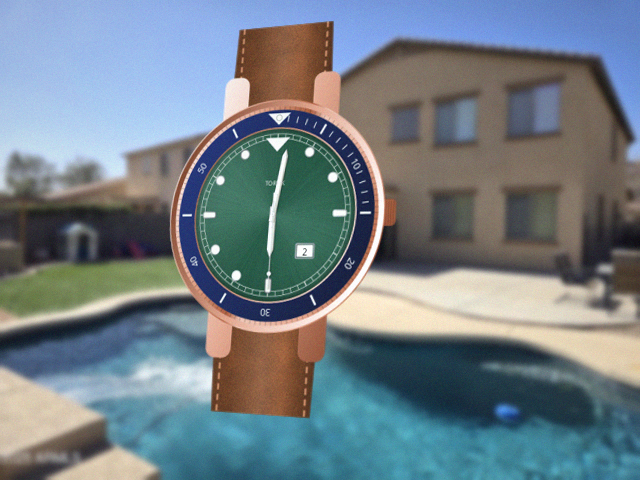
6h01m30s
